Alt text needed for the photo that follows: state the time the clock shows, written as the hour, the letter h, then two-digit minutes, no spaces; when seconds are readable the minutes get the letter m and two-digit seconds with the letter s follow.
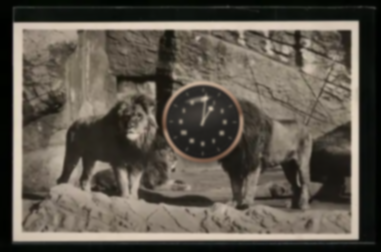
1h01
